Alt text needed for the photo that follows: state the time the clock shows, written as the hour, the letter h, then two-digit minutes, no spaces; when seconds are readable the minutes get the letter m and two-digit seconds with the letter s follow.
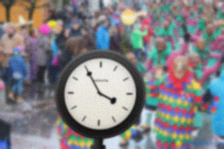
3h55
